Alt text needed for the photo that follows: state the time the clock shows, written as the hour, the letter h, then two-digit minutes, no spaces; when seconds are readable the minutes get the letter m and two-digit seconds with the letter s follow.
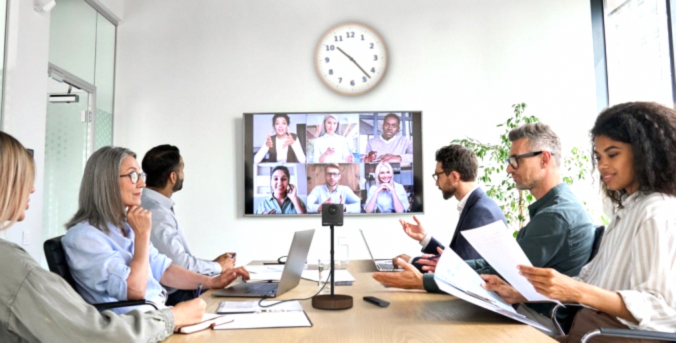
10h23
